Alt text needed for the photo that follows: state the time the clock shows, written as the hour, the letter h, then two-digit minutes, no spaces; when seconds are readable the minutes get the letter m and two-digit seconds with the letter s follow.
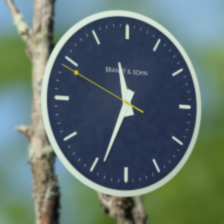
11h33m49s
